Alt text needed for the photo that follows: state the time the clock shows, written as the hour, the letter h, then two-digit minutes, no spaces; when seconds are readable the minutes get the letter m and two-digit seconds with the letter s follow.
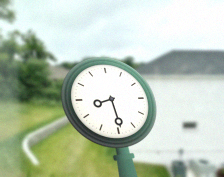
8h29
